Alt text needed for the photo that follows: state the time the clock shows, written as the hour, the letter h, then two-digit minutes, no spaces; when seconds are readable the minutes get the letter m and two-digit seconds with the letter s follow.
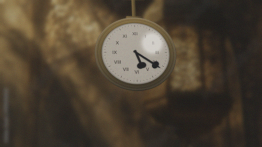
5h21
